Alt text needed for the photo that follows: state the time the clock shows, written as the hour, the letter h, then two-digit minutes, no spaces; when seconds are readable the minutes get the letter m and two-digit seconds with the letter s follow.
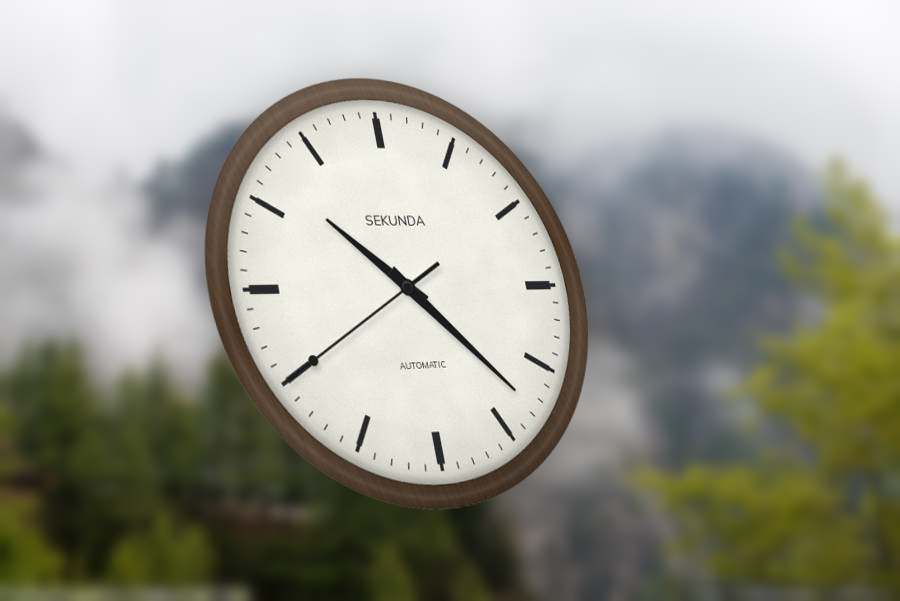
10h22m40s
